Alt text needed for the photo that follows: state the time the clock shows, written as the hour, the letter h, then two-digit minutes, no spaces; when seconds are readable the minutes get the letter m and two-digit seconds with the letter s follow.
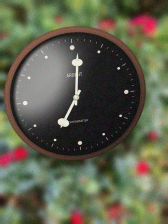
7h01
